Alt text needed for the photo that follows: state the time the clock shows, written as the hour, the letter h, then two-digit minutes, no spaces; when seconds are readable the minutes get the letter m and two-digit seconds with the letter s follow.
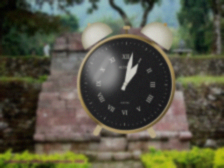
1h02
